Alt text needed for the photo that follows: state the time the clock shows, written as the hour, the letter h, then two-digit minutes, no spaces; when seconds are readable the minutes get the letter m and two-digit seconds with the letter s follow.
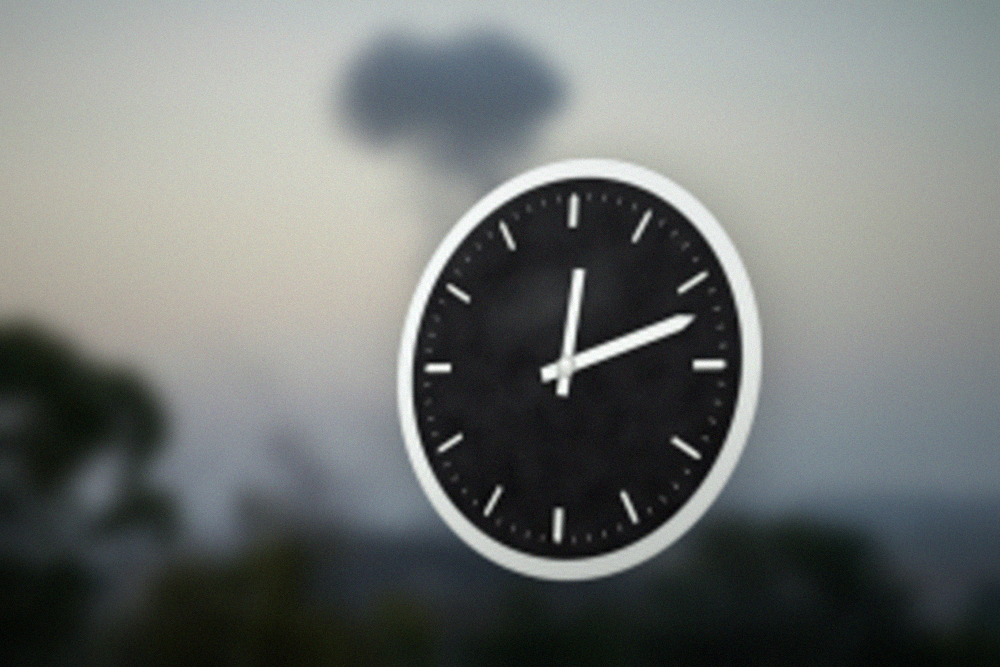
12h12
